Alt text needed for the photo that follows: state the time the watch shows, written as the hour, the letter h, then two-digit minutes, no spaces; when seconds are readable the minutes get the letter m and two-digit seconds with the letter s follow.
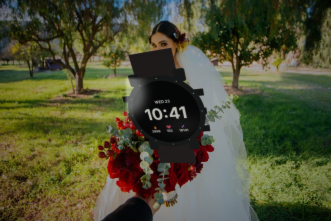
10h41
